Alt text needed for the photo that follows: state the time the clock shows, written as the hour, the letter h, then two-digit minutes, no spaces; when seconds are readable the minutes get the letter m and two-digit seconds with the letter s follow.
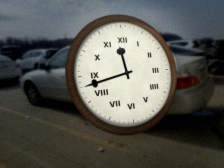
11h43
